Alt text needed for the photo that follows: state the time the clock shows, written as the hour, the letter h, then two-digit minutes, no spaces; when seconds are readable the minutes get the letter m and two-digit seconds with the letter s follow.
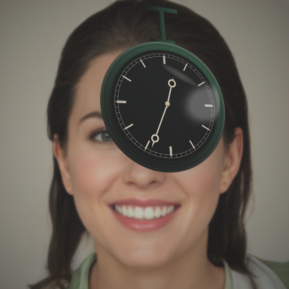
12h34
